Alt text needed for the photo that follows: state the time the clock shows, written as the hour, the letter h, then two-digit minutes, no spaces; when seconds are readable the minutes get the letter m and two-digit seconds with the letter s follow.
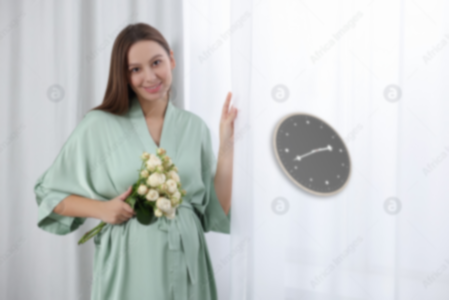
2h42
